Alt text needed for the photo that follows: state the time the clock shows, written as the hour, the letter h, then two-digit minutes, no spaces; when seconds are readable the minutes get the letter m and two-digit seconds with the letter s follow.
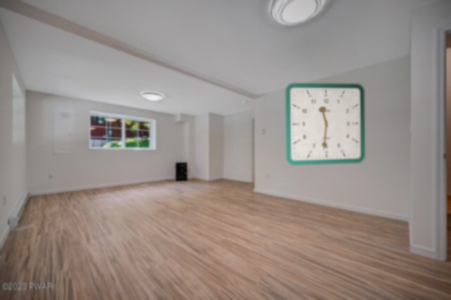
11h31
